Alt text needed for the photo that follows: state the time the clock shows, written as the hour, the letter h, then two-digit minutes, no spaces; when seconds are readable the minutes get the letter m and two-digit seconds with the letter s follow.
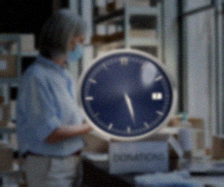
5h28
